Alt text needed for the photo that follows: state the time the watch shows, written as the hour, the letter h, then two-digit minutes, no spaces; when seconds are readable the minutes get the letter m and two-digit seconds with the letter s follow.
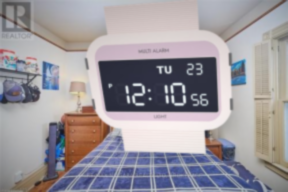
12h10m56s
